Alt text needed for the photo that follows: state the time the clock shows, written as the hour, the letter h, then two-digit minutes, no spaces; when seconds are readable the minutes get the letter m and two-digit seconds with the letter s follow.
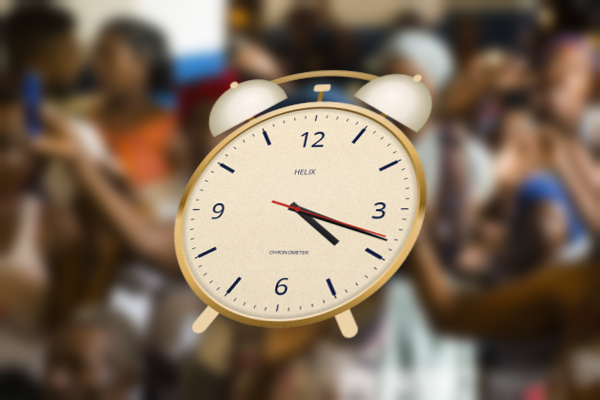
4h18m18s
